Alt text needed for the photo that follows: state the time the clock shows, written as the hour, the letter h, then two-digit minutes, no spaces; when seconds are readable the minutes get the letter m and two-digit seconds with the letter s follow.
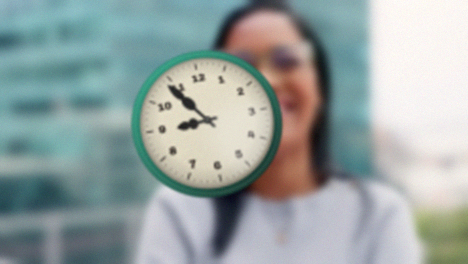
8h54
